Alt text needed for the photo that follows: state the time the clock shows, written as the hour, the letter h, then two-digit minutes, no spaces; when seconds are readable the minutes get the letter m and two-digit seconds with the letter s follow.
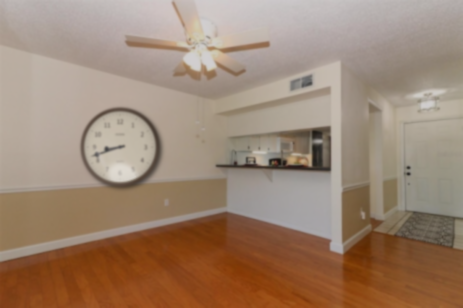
8h42
